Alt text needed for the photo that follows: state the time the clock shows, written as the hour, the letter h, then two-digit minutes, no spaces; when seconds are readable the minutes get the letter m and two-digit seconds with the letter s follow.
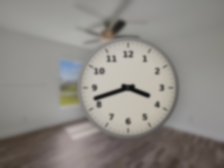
3h42
